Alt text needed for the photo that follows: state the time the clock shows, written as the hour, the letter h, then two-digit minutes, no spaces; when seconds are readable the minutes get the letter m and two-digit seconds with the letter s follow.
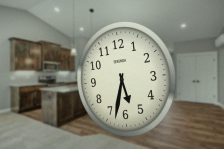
5h33
